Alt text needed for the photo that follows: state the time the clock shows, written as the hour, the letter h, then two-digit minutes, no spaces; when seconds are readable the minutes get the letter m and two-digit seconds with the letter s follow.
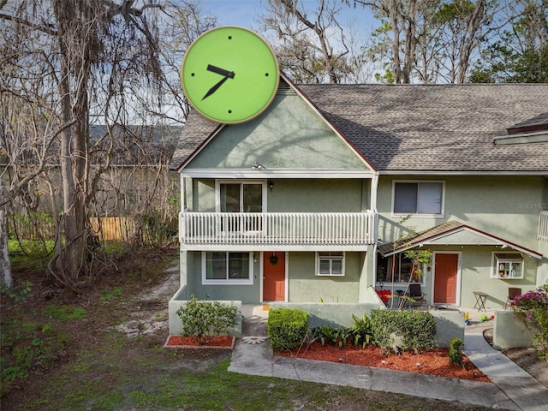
9h38
